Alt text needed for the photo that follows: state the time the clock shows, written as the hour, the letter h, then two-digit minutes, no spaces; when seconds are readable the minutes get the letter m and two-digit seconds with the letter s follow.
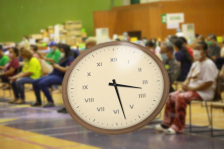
3h28
